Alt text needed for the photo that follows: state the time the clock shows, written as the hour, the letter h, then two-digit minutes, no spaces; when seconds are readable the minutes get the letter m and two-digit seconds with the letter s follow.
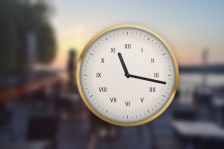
11h17
